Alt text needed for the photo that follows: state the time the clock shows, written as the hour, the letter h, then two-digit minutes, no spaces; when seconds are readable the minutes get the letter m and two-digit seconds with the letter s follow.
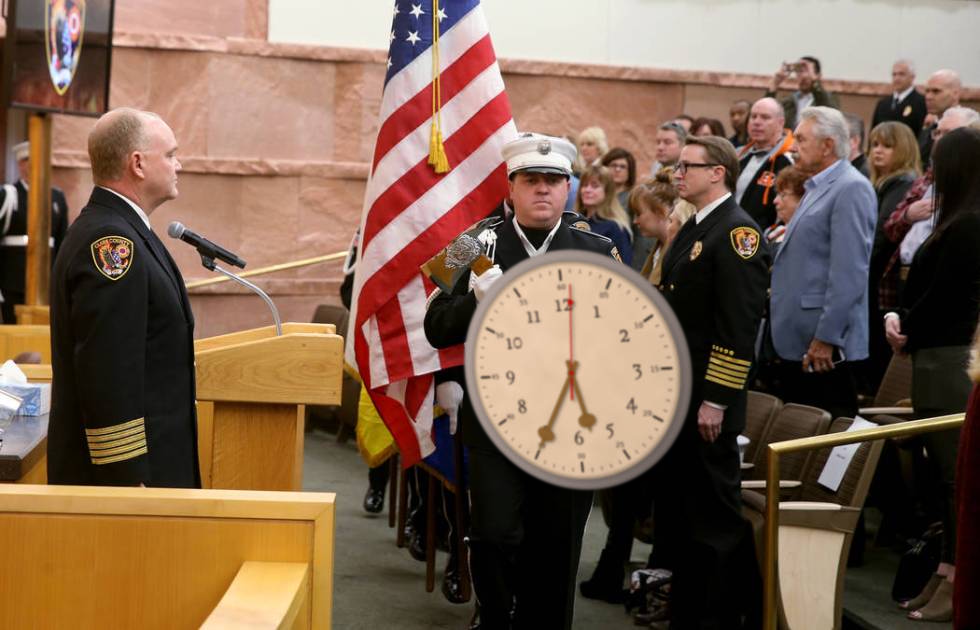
5h35m01s
